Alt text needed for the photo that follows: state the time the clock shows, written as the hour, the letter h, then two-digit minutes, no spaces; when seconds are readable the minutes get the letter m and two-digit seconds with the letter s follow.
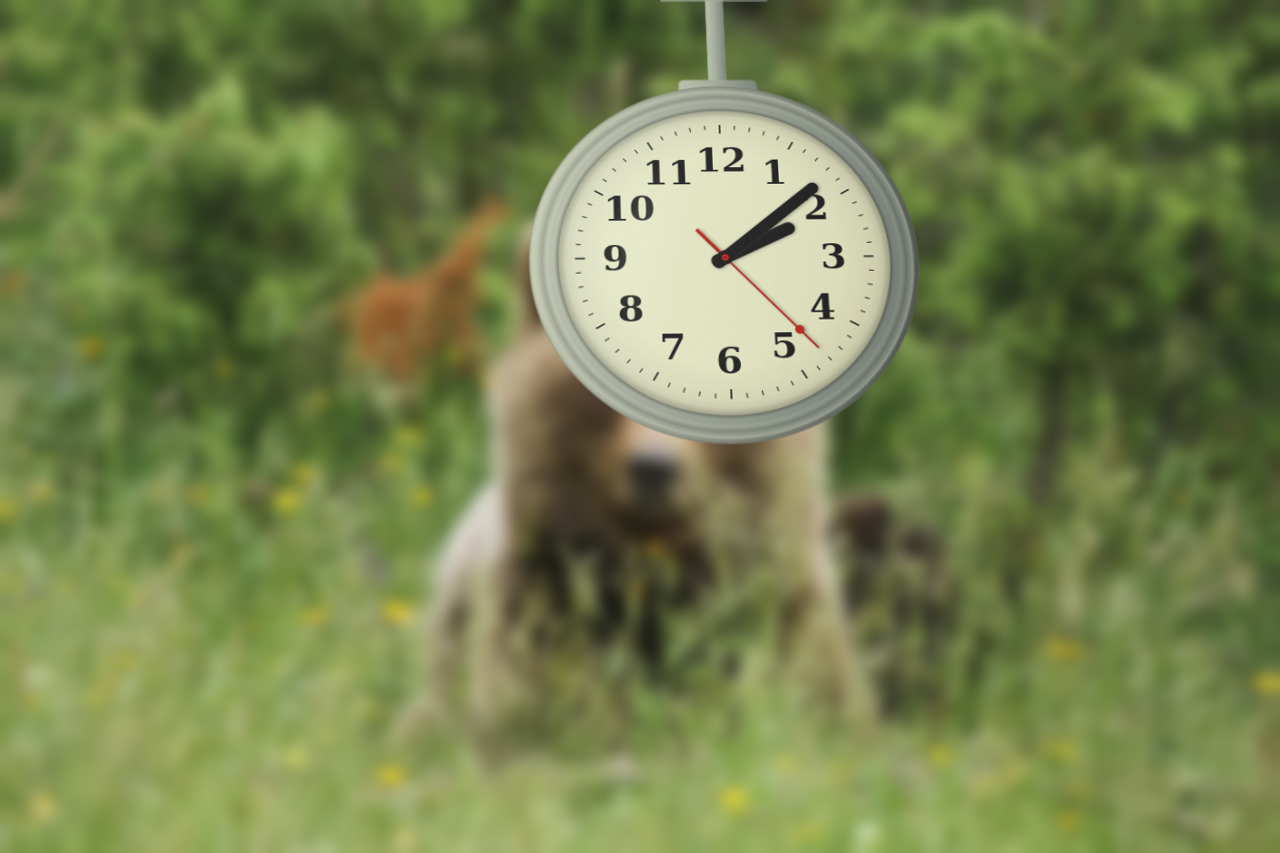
2h08m23s
